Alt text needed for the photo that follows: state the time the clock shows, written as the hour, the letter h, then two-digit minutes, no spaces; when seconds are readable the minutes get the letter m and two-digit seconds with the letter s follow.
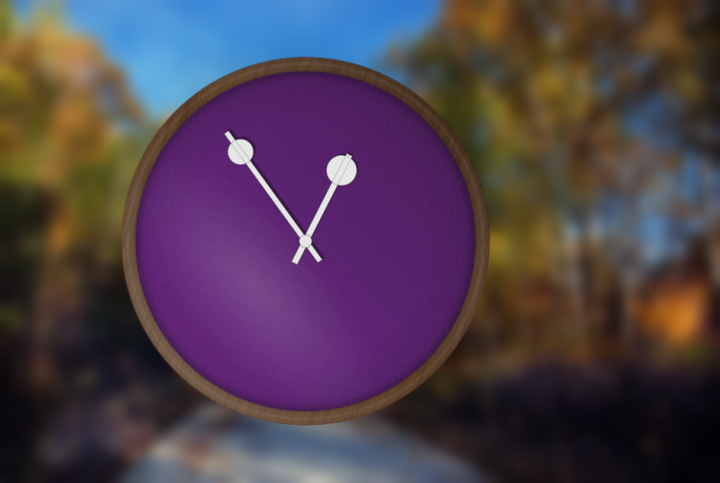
12h54
